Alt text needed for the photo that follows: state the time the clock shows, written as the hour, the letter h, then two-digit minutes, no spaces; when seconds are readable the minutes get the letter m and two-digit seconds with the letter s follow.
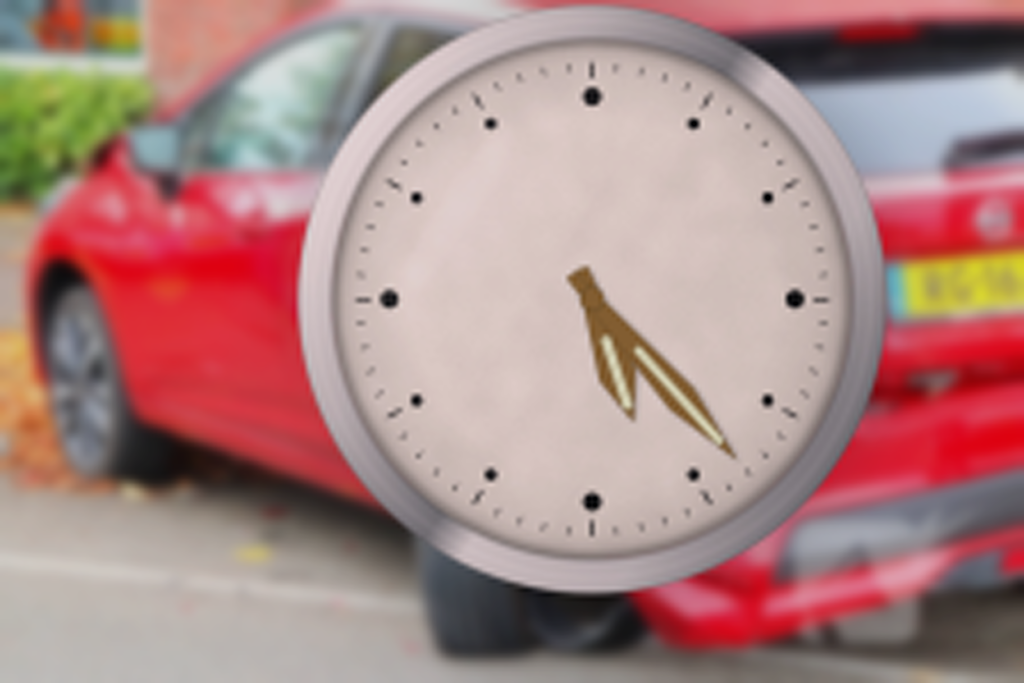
5h23
